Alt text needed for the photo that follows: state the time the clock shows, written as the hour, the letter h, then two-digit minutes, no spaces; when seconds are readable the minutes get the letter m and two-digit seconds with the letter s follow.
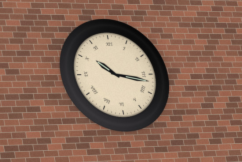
10h17
